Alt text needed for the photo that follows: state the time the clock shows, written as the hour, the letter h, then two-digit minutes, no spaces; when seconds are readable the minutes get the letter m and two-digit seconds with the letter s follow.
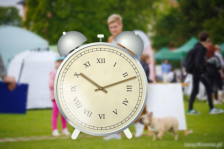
10h12
